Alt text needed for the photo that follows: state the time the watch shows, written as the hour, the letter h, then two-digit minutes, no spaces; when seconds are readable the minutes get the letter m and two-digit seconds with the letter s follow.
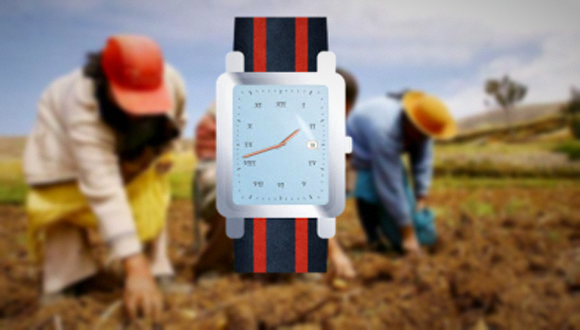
1h42
